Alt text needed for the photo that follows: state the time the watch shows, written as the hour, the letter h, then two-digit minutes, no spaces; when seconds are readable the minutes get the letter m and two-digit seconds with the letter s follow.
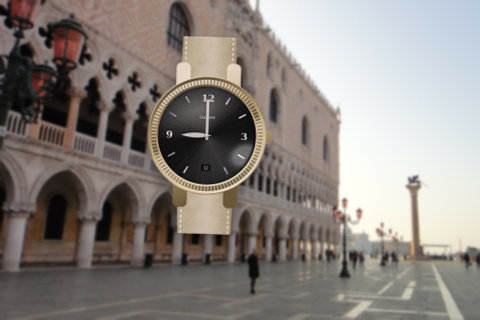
9h00
